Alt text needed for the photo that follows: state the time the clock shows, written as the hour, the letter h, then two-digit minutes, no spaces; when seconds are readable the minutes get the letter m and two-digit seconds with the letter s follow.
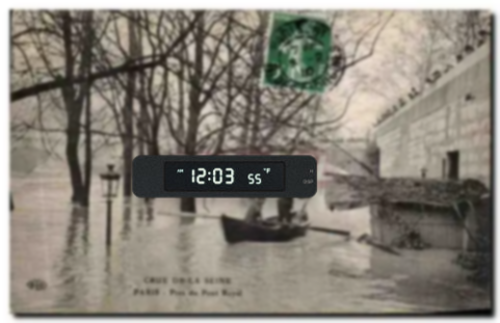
12h03
